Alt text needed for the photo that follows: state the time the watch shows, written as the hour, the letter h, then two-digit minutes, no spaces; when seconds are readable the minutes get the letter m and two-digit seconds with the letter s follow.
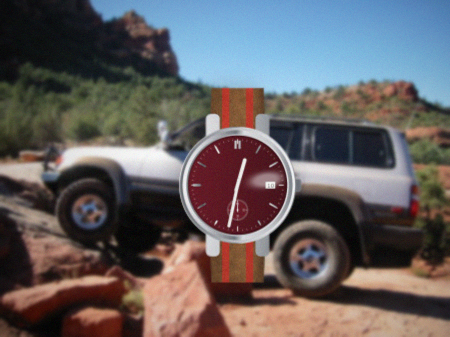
12h32
